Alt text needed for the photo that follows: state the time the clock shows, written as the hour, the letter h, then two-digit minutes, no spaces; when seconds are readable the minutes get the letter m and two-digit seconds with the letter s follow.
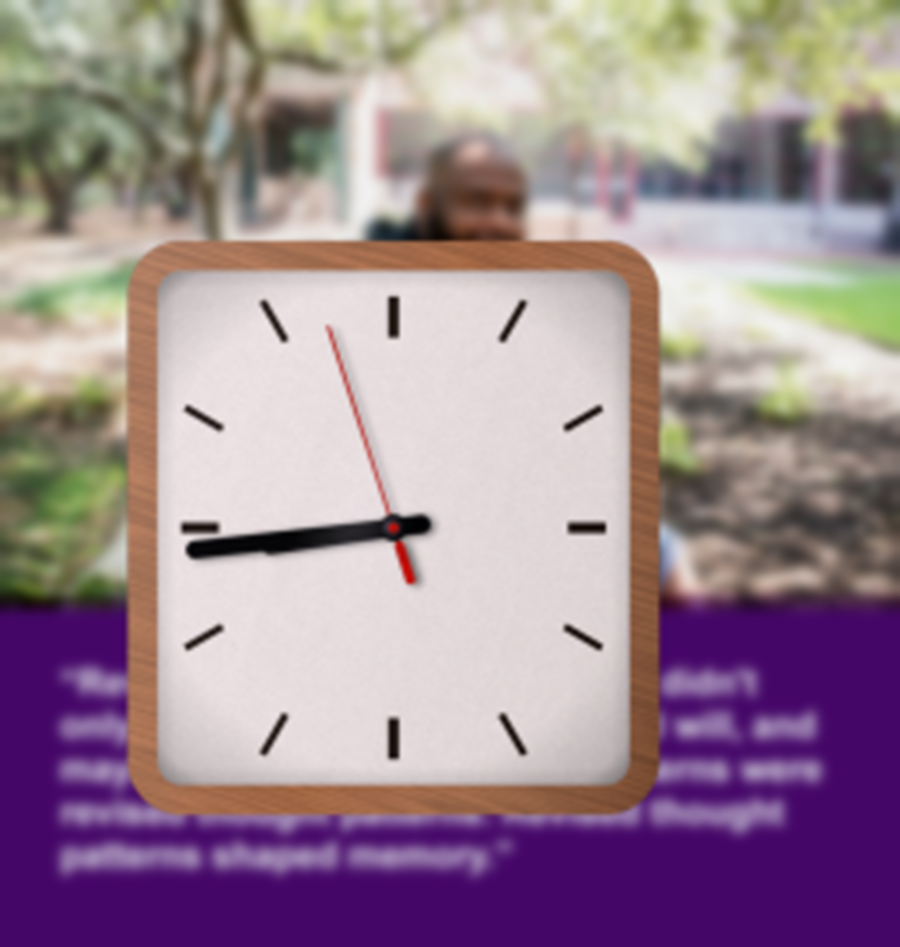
8h43m57s
